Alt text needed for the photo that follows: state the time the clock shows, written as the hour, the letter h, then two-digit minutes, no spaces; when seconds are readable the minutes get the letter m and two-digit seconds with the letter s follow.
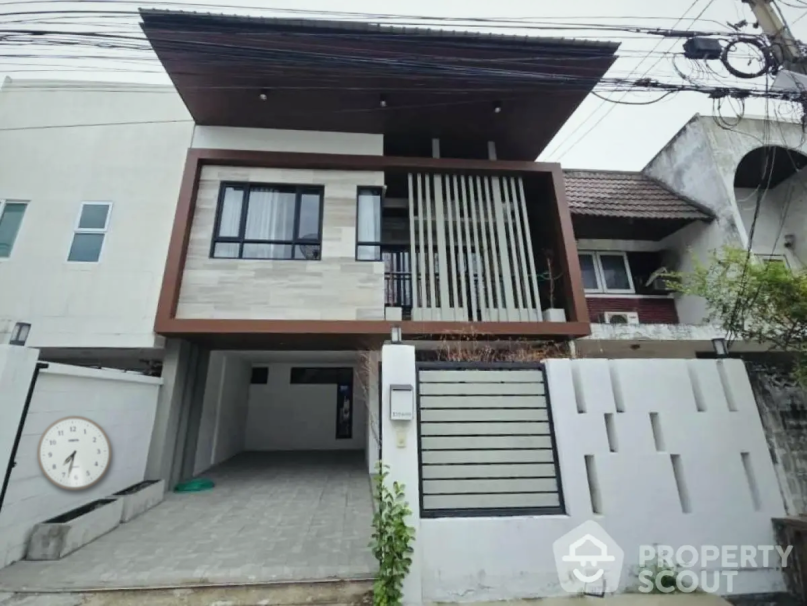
7h33
